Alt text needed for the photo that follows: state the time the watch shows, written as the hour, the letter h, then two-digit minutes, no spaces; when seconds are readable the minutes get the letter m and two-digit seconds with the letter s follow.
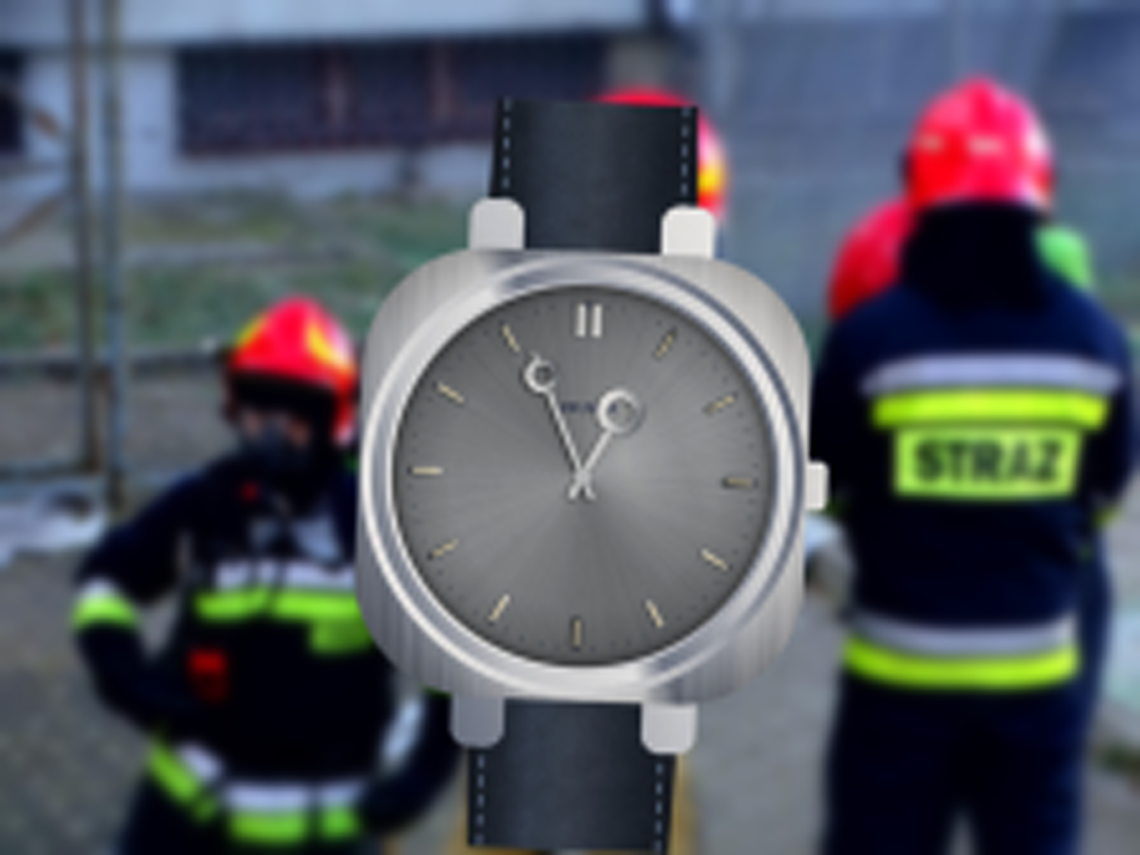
12h56
